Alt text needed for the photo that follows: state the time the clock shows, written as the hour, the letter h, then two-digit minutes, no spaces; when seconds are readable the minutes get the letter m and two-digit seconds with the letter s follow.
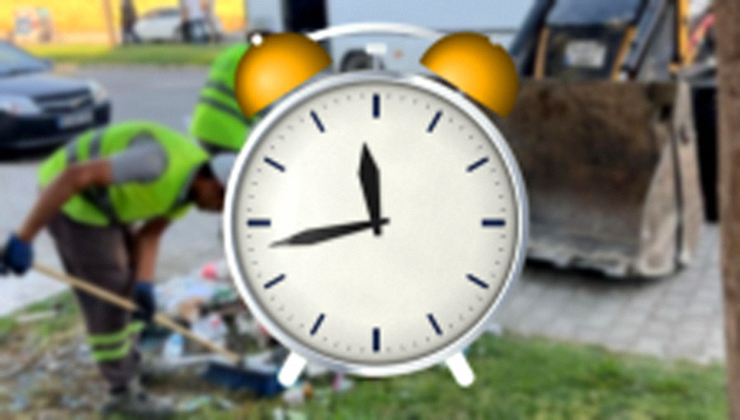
11h43
